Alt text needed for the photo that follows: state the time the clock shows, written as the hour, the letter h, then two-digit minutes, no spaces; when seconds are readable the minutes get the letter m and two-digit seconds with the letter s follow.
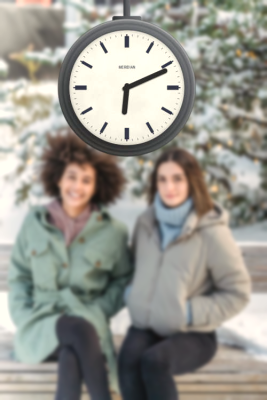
6h11
